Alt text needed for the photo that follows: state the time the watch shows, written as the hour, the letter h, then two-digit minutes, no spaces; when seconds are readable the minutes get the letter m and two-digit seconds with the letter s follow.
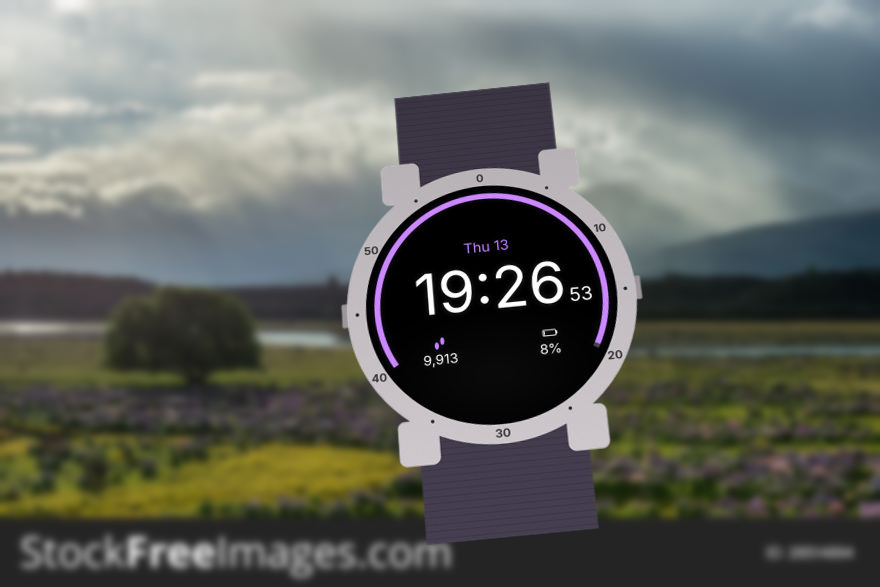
19h26m53s
